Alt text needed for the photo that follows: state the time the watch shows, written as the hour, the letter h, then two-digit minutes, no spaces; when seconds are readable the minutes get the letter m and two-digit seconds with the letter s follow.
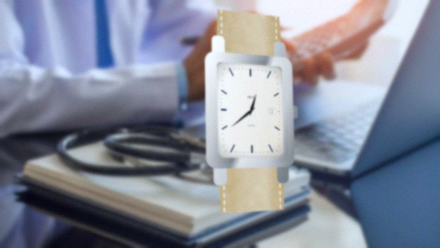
12h39
